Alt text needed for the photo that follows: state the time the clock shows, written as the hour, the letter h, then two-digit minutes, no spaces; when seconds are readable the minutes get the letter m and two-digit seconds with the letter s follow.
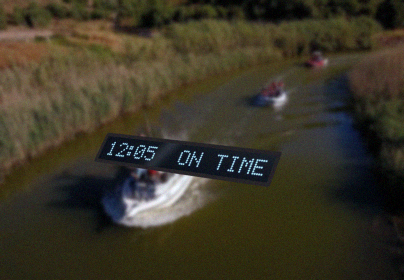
12h05
